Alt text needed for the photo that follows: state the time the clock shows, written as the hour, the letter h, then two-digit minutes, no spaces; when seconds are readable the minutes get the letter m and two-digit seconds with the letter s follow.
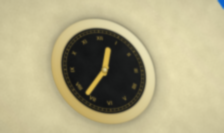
12h37
